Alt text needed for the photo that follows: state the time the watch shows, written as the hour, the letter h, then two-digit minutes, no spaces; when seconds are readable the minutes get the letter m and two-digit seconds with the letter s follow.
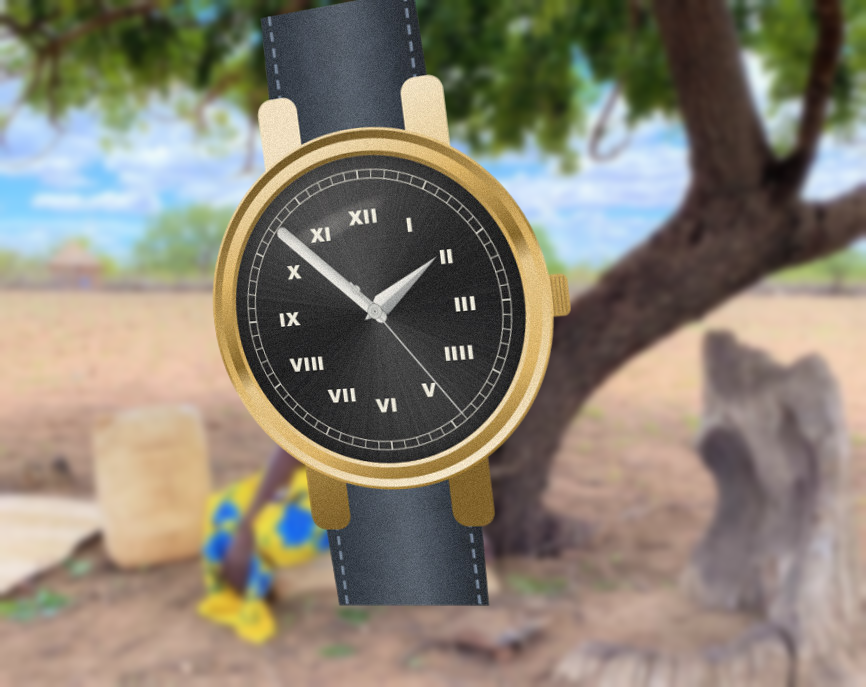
1h52m24s
